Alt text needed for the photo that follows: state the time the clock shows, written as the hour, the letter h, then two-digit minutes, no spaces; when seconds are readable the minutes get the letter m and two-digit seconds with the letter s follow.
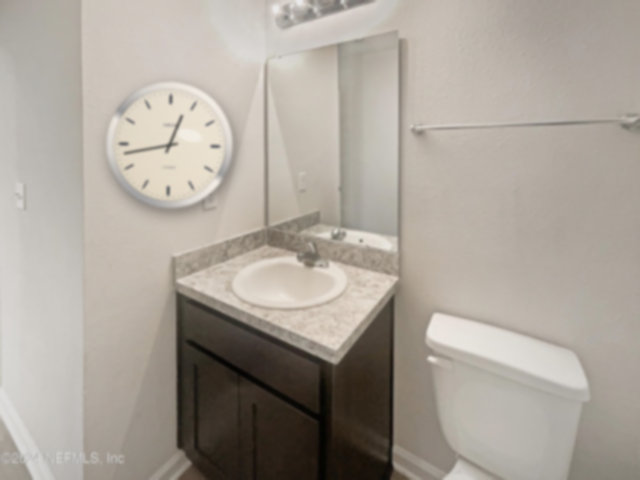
12h43
